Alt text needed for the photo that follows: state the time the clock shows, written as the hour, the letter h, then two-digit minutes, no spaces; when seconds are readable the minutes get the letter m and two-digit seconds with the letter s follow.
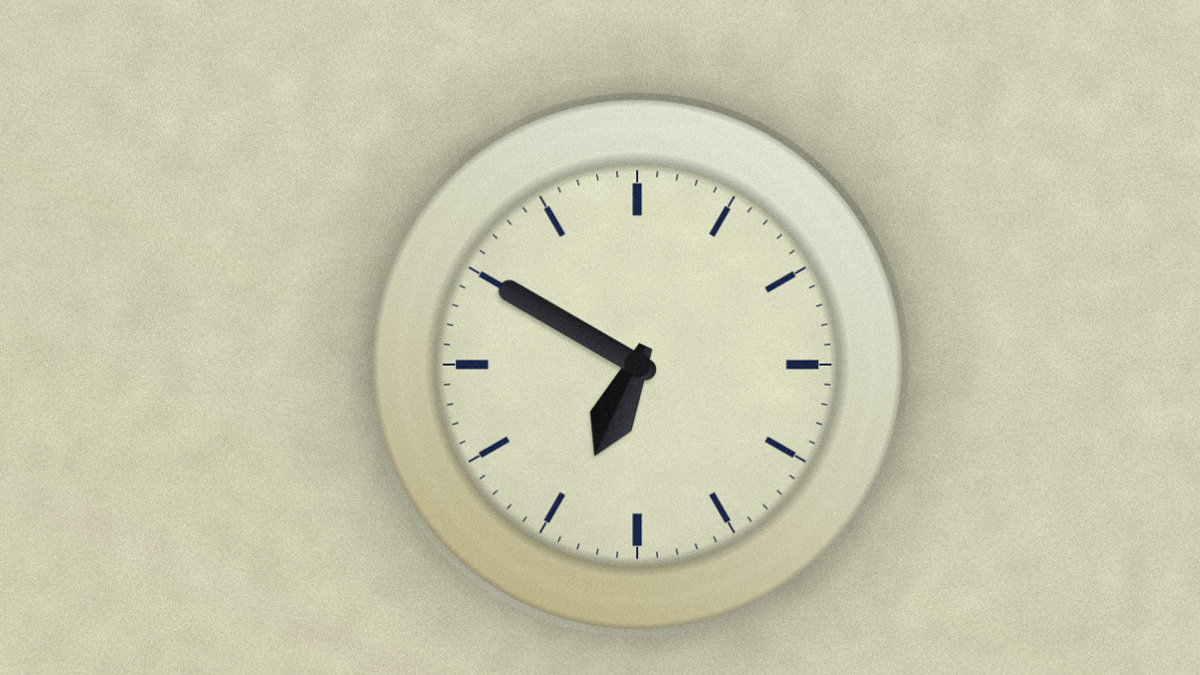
6h50
